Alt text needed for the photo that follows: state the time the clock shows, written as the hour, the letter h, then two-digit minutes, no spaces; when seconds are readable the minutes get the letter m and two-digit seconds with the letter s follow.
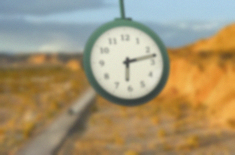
6h13
